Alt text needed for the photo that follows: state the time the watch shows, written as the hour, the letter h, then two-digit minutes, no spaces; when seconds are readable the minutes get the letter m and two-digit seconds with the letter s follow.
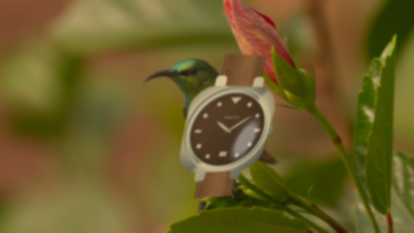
10h09
